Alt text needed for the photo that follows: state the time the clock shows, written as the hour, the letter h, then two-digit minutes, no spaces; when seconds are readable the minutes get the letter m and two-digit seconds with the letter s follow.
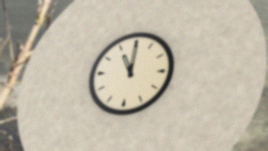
11h00
